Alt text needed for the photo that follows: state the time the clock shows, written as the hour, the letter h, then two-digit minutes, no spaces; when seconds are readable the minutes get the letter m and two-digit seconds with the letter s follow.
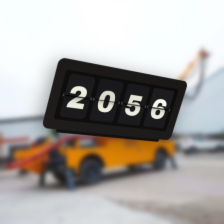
20h56
